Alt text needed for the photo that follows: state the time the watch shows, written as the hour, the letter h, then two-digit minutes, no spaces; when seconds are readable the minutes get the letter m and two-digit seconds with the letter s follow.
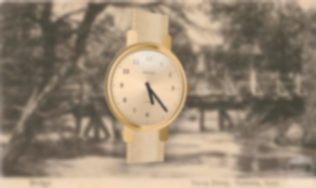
5h23
